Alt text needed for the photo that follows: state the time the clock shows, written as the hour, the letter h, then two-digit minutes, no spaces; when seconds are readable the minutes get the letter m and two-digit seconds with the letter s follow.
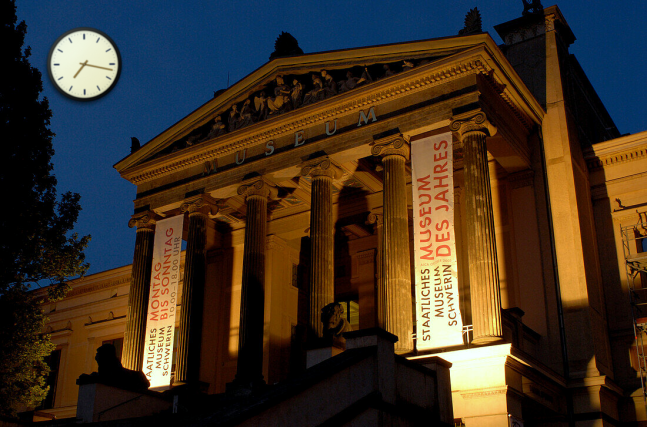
7h17
